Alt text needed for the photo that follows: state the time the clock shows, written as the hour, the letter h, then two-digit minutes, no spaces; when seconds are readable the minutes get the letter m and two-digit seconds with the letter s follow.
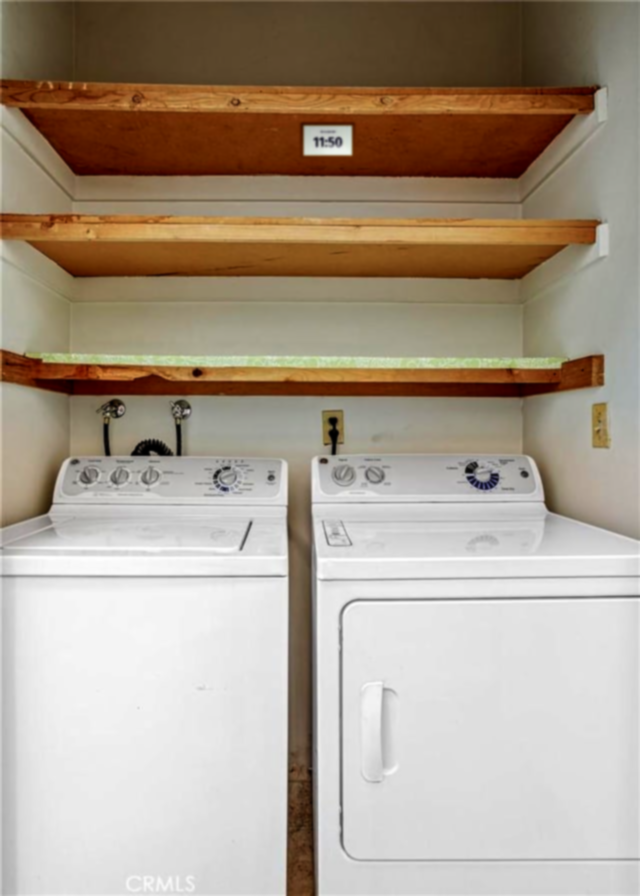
11h50
